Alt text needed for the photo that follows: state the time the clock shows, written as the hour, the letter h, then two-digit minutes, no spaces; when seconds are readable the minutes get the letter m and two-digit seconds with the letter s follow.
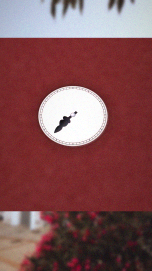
7h37
